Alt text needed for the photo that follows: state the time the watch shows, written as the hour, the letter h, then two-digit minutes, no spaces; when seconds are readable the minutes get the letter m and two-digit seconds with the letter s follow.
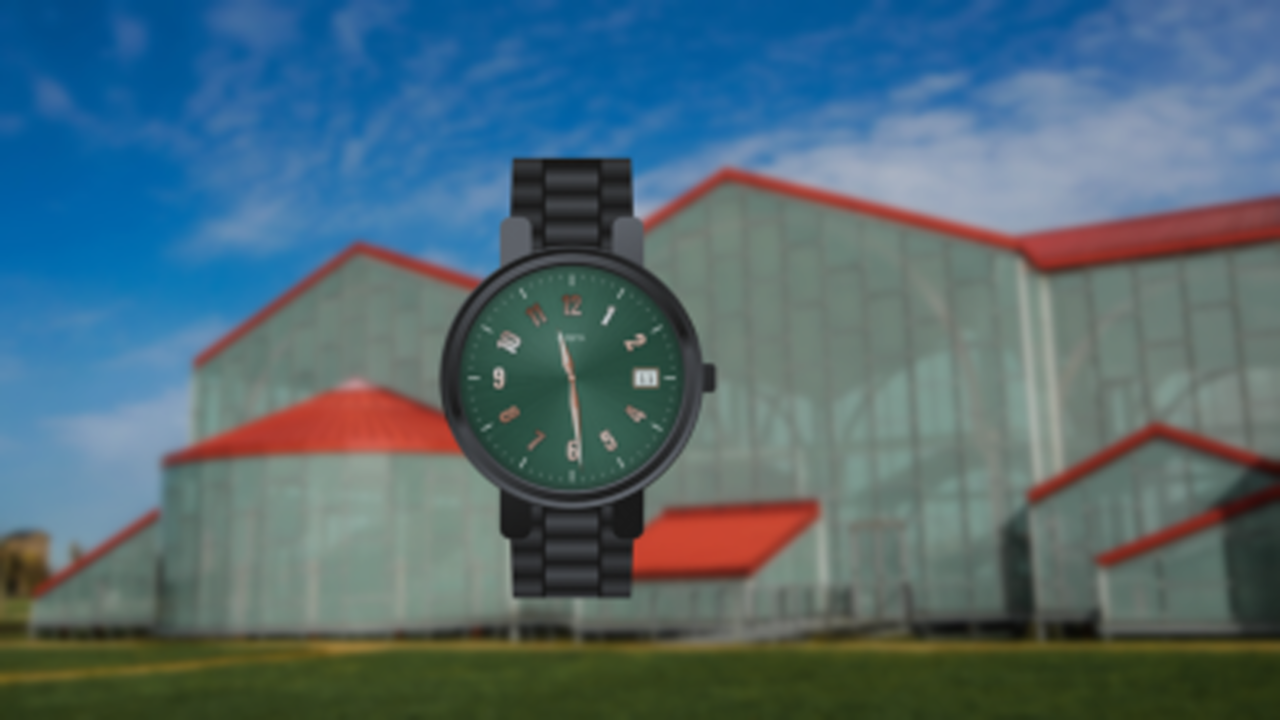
11h29
